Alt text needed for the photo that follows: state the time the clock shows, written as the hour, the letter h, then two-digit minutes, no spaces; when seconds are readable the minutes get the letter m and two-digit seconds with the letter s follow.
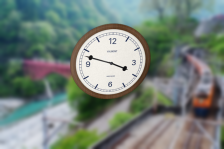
3h48
